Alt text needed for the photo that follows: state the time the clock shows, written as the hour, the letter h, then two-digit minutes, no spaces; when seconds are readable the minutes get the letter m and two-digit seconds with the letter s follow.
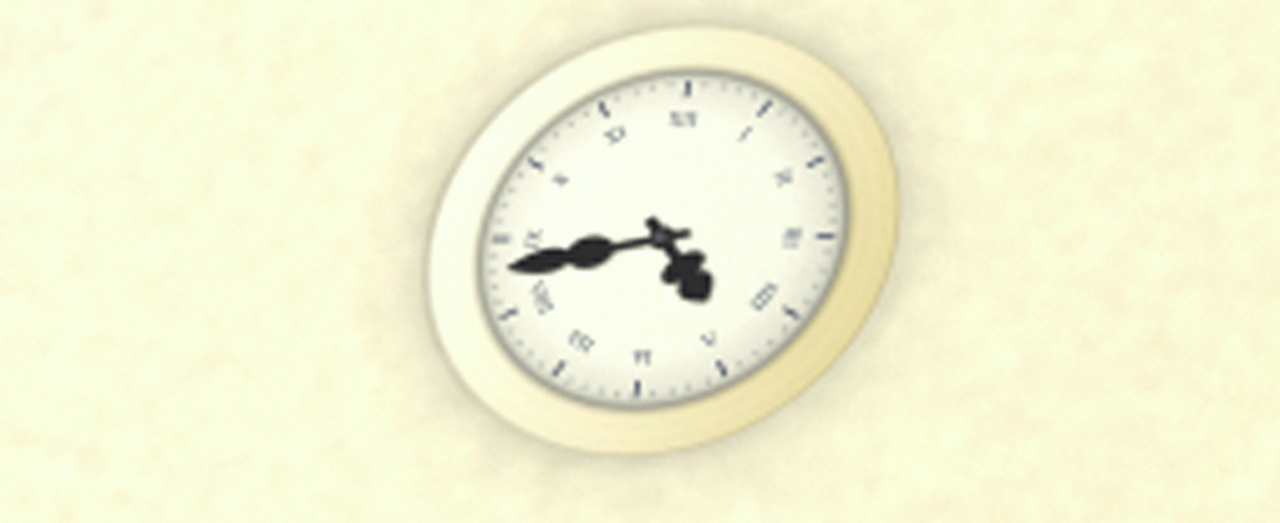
4h43
